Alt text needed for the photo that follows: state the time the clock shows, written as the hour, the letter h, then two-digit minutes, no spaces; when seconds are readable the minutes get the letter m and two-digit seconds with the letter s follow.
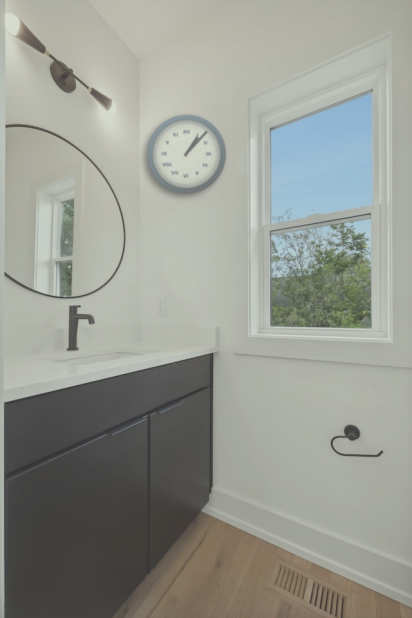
1h07
